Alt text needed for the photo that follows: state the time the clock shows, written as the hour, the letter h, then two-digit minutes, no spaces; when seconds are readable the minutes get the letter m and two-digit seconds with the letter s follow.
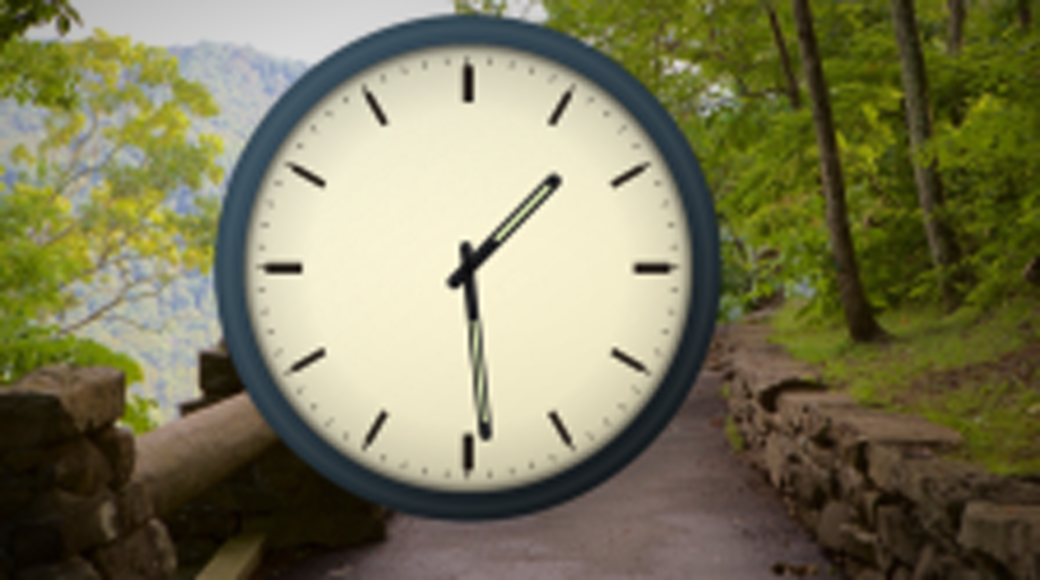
1h29
